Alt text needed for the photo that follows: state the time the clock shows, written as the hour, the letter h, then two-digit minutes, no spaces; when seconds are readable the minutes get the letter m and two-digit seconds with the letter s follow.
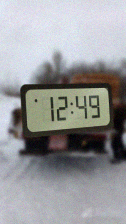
12h49
